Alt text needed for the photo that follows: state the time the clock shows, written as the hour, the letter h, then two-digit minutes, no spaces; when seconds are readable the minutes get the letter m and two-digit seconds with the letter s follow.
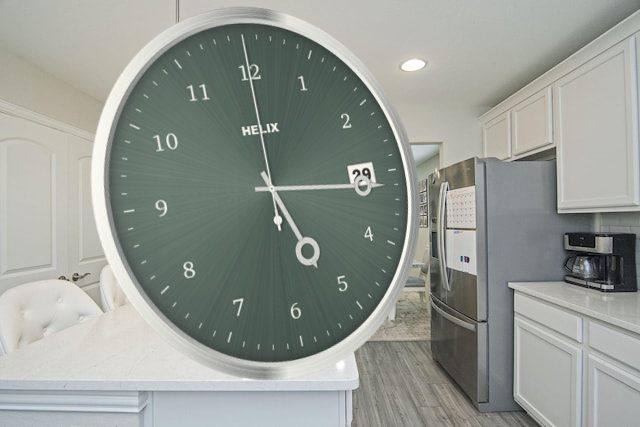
5h16m00s
